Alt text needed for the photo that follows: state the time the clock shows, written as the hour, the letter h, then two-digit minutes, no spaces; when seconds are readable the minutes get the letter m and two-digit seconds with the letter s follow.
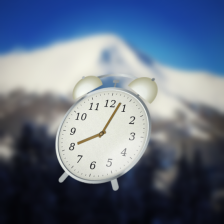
8h03
